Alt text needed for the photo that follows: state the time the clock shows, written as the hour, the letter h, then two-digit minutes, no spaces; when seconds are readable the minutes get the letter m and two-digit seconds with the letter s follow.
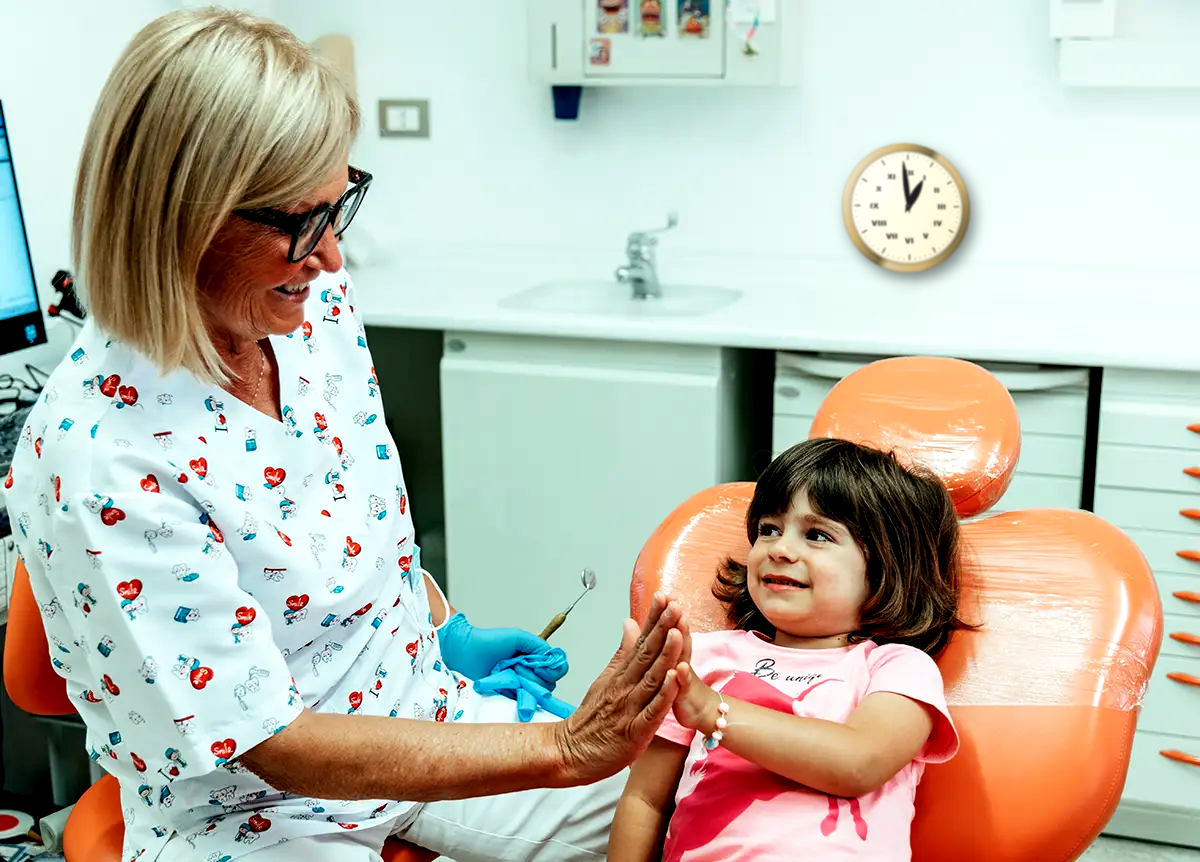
12h59
